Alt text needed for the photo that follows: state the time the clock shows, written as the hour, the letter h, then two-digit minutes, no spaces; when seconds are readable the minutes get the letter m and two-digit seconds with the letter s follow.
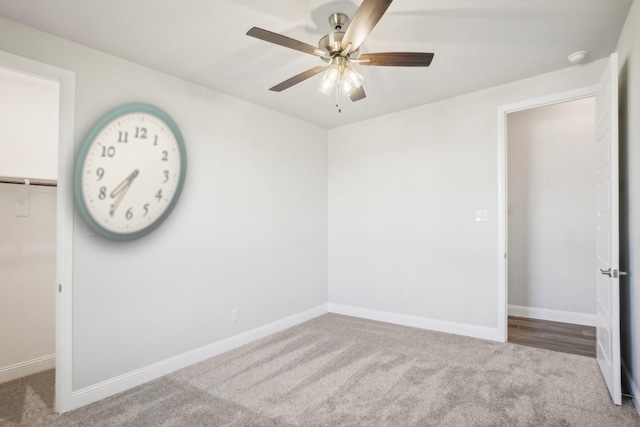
7h35
